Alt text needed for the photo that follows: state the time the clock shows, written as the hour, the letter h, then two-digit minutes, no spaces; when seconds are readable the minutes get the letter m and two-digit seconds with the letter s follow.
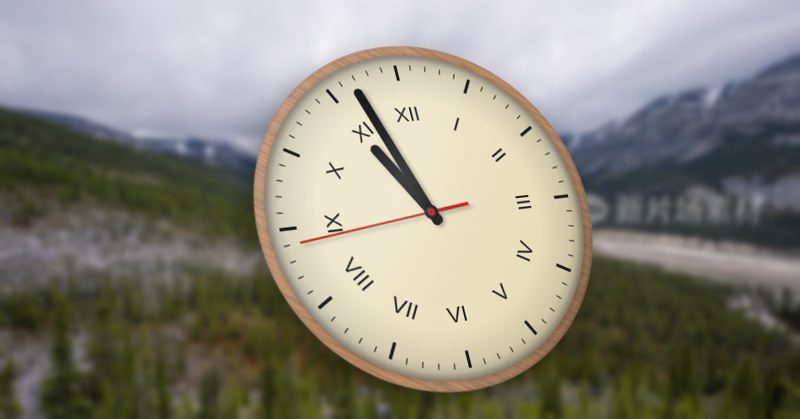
10h56m44s
